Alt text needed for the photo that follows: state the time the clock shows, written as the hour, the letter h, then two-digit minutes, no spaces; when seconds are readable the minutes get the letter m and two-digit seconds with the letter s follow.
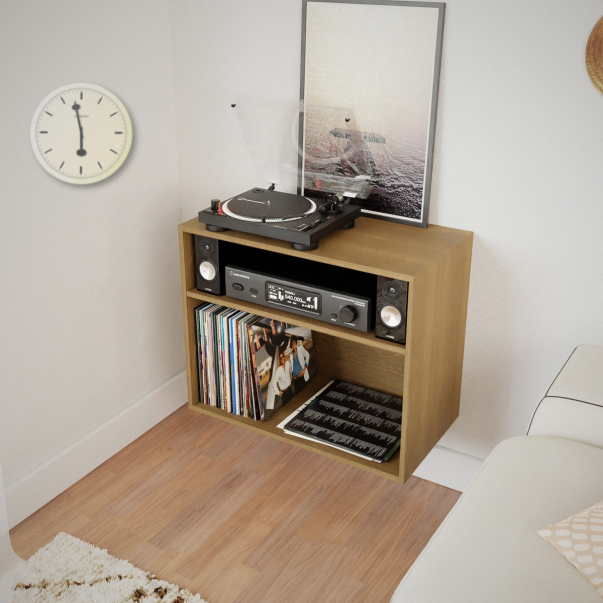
5h58
